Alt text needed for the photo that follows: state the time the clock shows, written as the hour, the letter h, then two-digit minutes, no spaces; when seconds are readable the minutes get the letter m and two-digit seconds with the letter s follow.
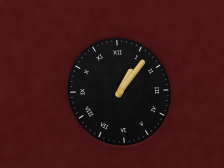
1h07
